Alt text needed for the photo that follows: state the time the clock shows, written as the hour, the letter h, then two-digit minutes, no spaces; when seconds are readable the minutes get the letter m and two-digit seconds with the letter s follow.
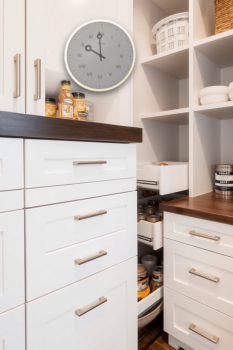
9h59
